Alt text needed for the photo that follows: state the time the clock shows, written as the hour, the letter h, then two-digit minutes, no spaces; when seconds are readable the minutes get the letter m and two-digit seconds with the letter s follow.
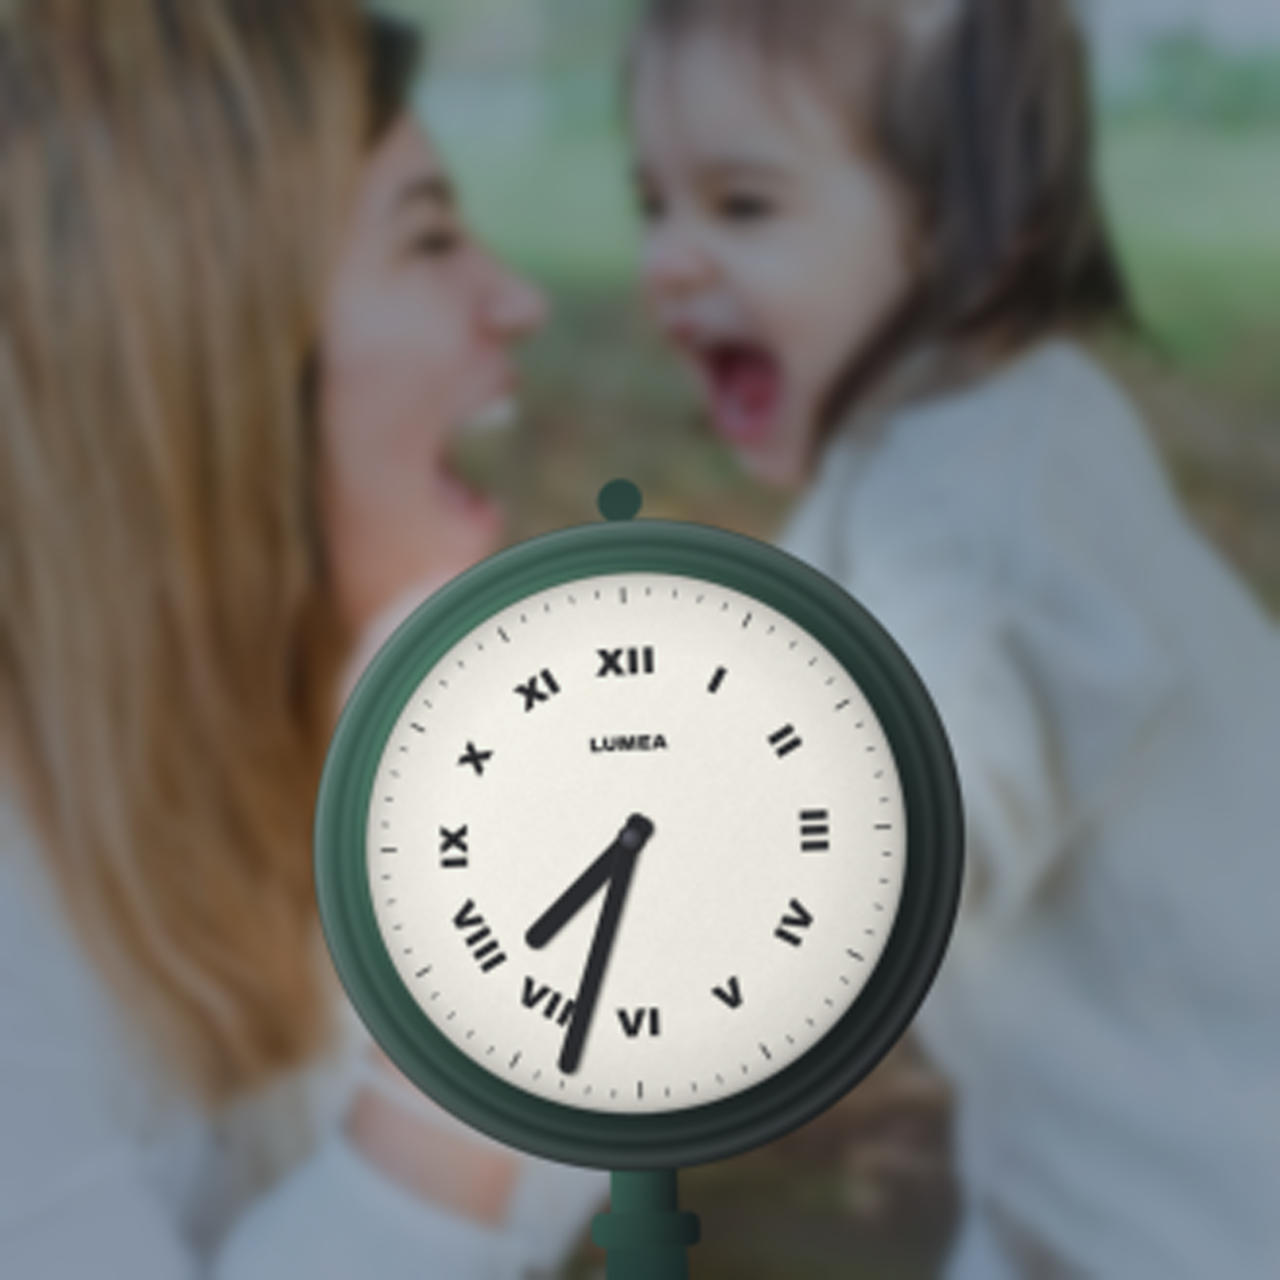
7h33
